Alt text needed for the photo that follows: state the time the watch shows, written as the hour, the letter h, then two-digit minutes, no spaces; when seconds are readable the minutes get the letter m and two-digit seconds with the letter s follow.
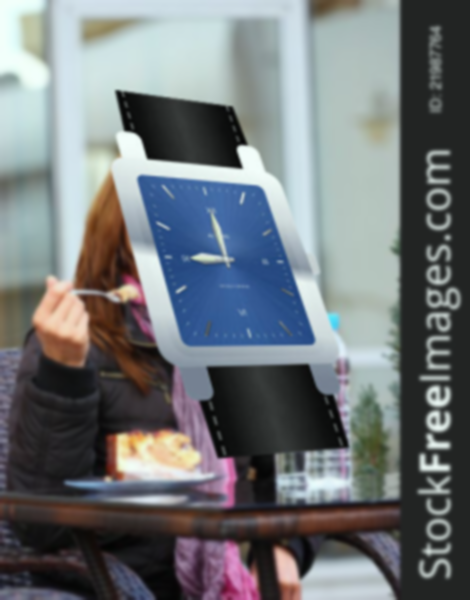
9h00
